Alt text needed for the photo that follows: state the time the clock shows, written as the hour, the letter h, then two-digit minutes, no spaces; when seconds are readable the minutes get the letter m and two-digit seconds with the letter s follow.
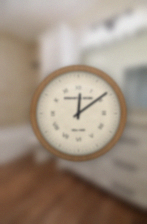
12h09
